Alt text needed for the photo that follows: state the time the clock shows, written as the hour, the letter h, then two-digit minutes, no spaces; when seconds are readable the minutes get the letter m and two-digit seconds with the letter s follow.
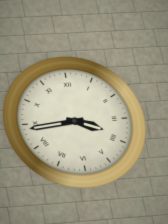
3h44
